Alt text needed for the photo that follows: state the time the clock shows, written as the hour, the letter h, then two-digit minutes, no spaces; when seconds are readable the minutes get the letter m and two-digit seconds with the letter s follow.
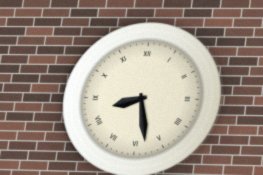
8h28
